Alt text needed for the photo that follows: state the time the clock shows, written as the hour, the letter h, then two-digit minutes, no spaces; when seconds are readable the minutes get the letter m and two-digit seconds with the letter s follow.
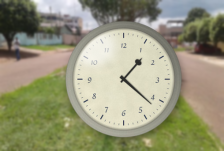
1h22
